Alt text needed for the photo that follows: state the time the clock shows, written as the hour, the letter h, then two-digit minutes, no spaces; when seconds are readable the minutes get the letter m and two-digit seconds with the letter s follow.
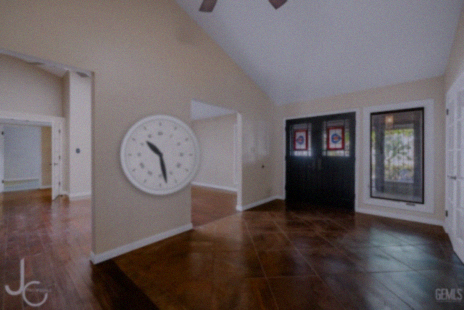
10h28
